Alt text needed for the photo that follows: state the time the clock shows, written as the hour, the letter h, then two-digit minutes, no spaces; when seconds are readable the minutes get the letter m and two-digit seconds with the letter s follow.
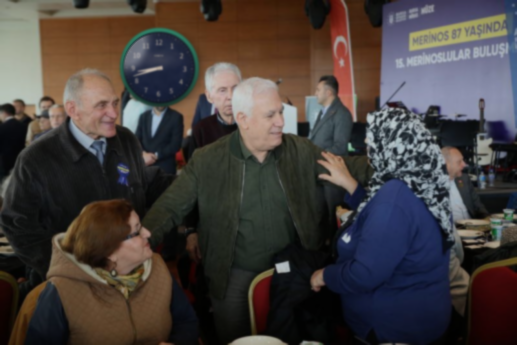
8h42
